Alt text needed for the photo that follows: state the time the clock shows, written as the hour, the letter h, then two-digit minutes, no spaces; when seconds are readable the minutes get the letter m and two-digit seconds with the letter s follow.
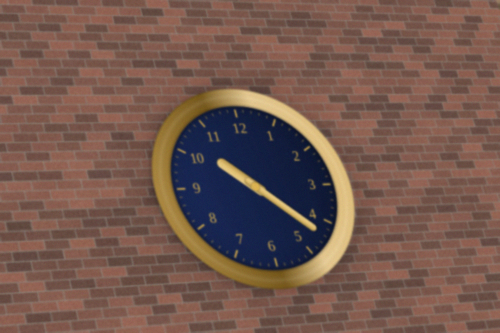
10h22
